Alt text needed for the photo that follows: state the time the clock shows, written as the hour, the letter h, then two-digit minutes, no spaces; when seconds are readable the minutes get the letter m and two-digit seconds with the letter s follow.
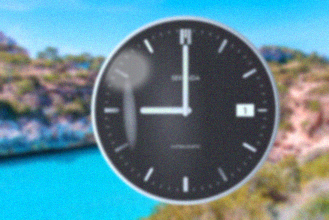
9h00
